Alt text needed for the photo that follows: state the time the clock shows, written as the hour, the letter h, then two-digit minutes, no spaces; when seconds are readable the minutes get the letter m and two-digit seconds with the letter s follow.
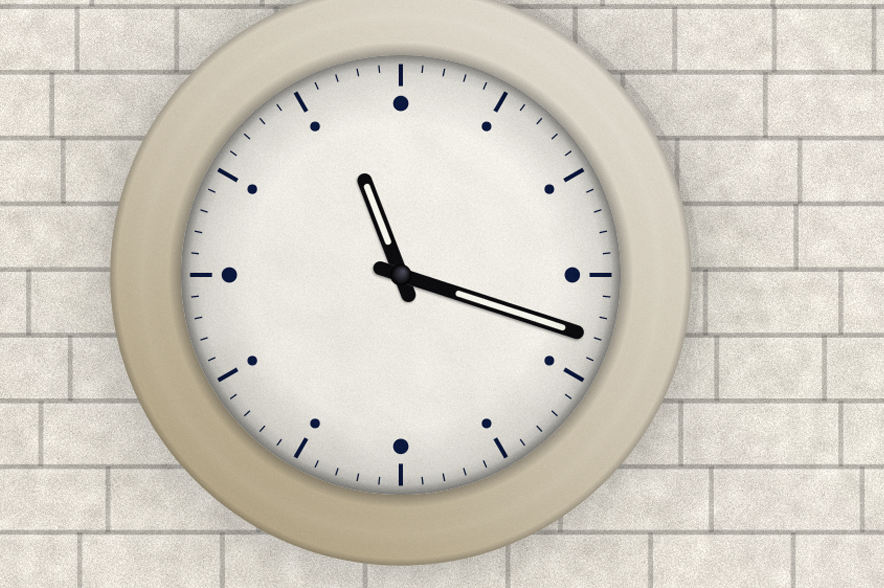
11h18
